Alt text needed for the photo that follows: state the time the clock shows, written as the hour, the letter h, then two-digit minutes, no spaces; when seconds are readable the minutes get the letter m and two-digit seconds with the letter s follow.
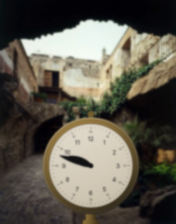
9h48
